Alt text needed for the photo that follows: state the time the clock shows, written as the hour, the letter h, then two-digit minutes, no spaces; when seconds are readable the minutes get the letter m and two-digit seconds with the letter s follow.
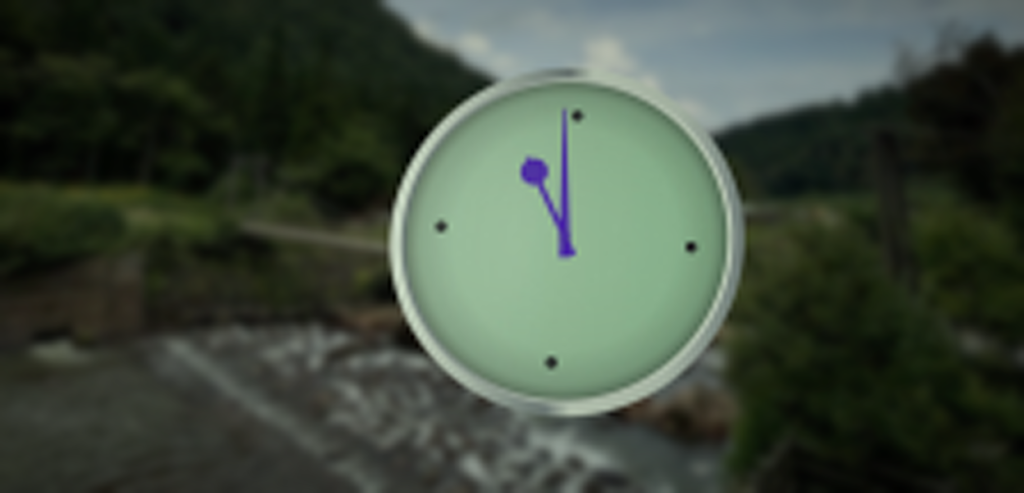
10h59
